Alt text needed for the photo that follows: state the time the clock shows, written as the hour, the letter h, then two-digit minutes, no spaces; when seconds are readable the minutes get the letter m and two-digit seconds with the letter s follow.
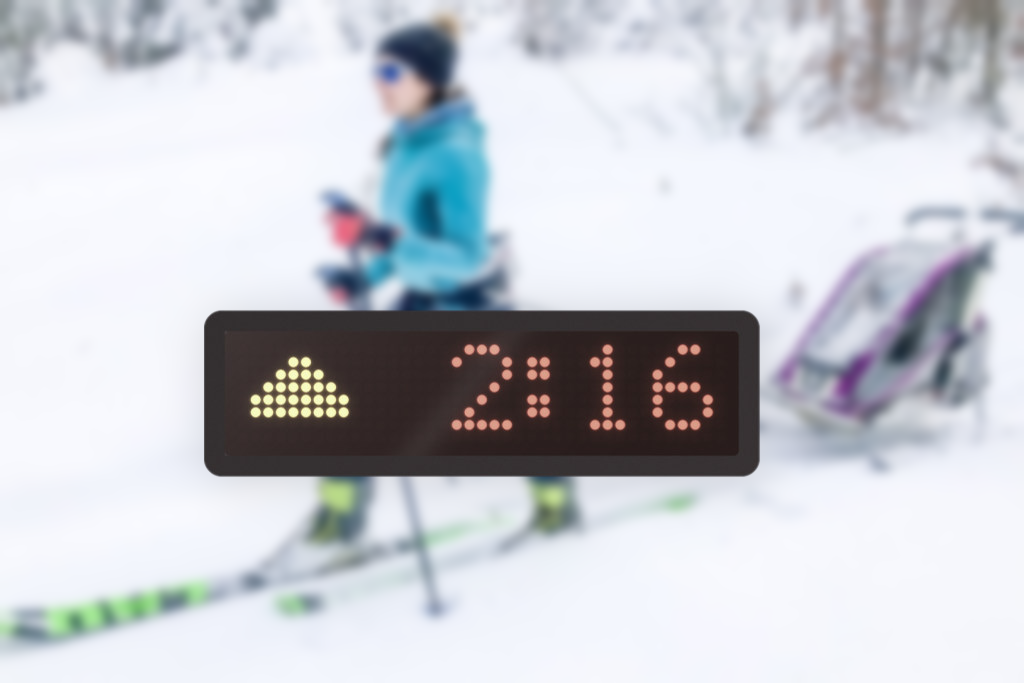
2h16
